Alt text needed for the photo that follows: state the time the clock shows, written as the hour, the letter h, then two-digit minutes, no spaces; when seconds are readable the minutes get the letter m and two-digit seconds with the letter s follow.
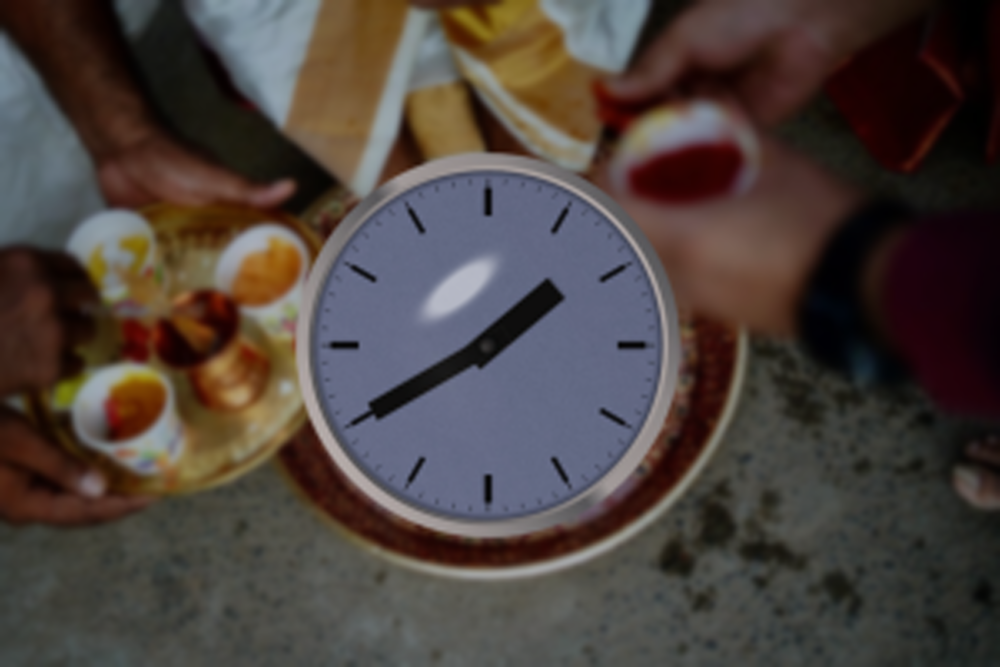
1h40
